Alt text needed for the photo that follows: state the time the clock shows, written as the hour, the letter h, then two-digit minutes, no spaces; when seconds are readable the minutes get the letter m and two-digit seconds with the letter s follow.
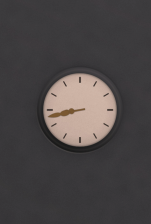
8h43
